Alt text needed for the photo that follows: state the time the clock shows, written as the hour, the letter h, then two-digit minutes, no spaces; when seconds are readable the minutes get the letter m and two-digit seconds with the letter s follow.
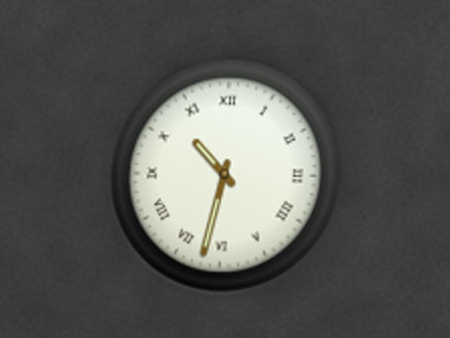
10h32
